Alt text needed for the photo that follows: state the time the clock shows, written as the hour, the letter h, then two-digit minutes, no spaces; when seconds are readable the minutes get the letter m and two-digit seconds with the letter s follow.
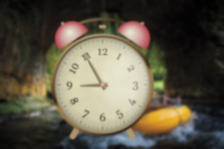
8h55
